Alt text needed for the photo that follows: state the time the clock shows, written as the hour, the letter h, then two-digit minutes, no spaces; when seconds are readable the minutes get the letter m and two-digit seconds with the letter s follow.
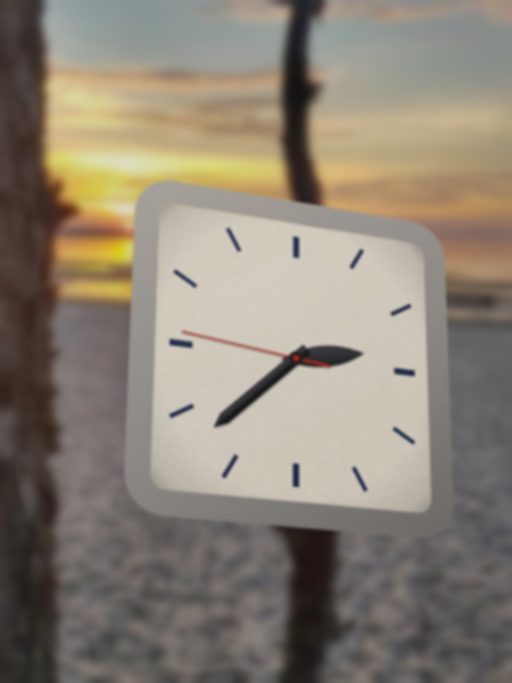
2h37m46s
